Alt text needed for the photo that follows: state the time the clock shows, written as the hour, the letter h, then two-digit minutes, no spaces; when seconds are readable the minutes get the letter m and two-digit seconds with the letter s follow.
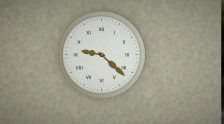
9h22
